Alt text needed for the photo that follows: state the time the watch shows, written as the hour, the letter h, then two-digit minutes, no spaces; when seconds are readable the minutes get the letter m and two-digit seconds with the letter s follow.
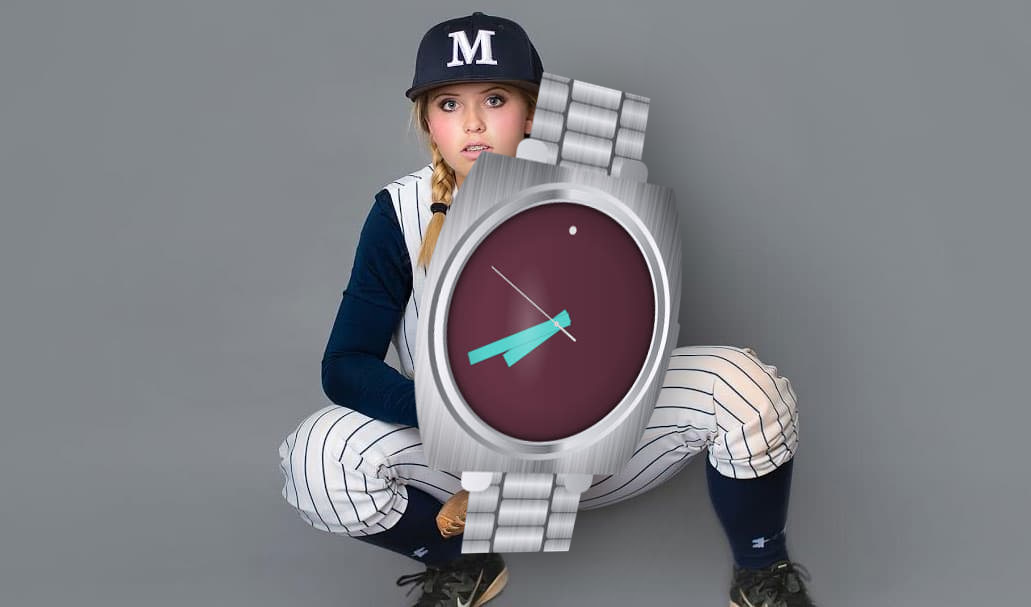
7h40m50s
